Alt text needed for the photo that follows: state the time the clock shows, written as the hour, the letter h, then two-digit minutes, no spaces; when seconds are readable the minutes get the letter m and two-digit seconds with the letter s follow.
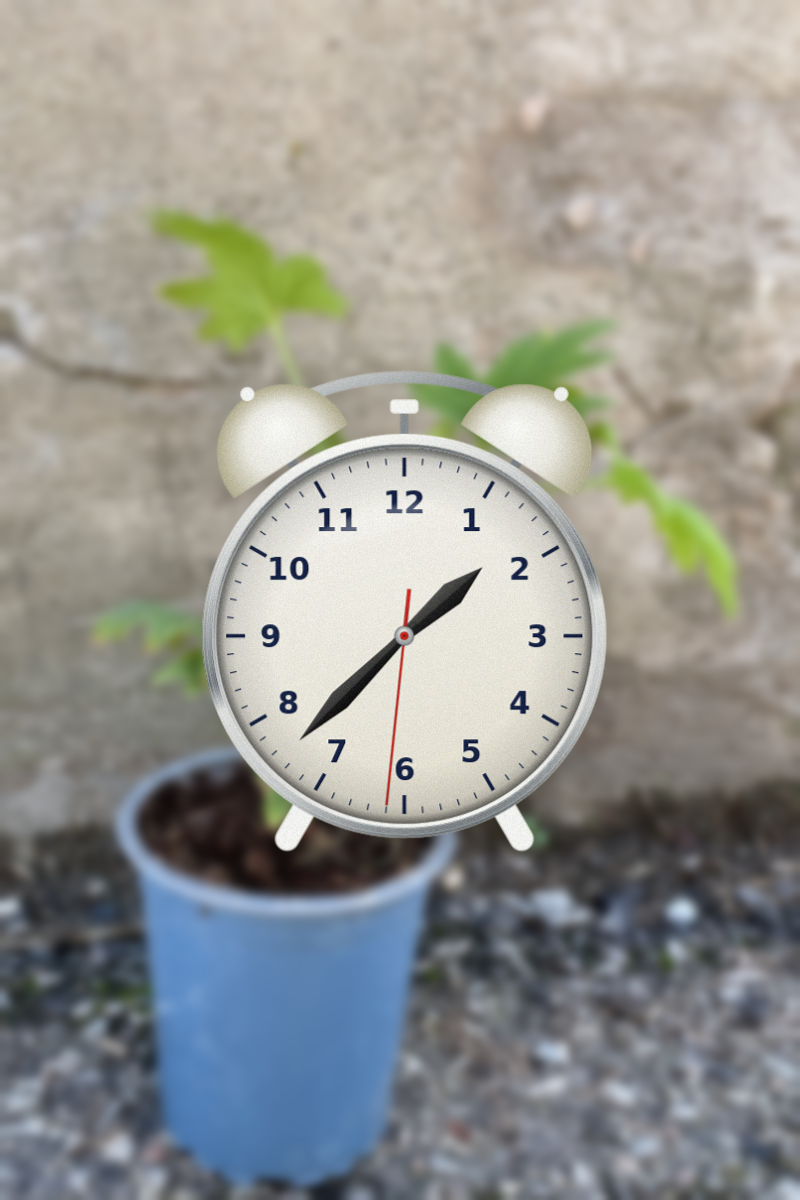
1h37m31s
